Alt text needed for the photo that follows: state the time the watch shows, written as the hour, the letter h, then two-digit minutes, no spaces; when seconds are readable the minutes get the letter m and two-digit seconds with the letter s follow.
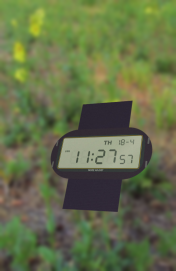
11h27m57s
